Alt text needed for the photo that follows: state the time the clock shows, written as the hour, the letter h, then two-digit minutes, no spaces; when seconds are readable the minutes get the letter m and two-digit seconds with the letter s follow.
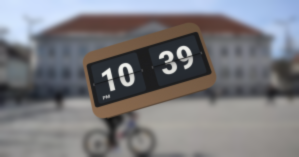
10h39
